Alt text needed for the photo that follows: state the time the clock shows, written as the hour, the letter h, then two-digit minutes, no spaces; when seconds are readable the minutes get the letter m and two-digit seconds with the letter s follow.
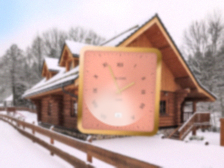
1h56
